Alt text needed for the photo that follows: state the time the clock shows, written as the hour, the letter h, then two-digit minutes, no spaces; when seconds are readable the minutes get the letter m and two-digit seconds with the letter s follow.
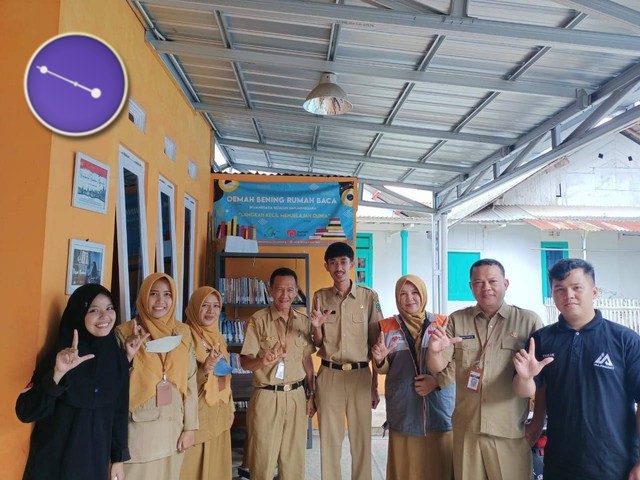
3h49
